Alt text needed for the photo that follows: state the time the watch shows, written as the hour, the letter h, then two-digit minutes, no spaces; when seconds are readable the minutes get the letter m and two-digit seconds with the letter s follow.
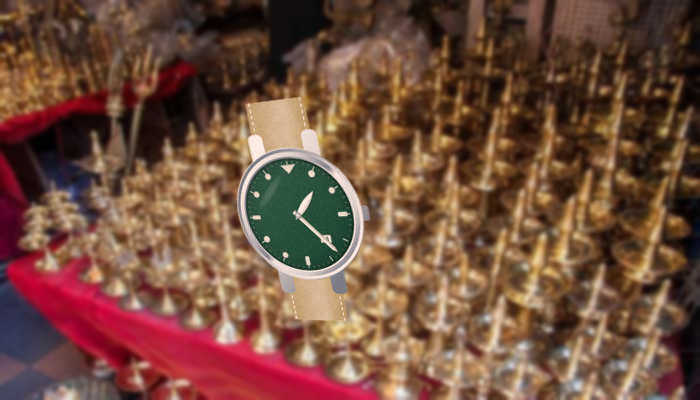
1h23
